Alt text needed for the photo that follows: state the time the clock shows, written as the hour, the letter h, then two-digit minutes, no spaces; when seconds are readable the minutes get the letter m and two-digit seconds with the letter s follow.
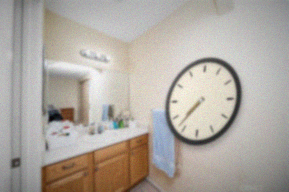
7h37
